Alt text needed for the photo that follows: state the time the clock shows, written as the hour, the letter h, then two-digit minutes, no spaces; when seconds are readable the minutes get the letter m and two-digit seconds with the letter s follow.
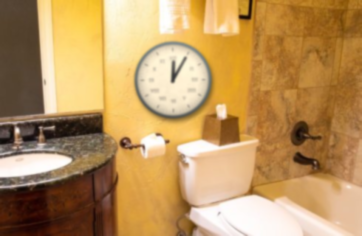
12h05
